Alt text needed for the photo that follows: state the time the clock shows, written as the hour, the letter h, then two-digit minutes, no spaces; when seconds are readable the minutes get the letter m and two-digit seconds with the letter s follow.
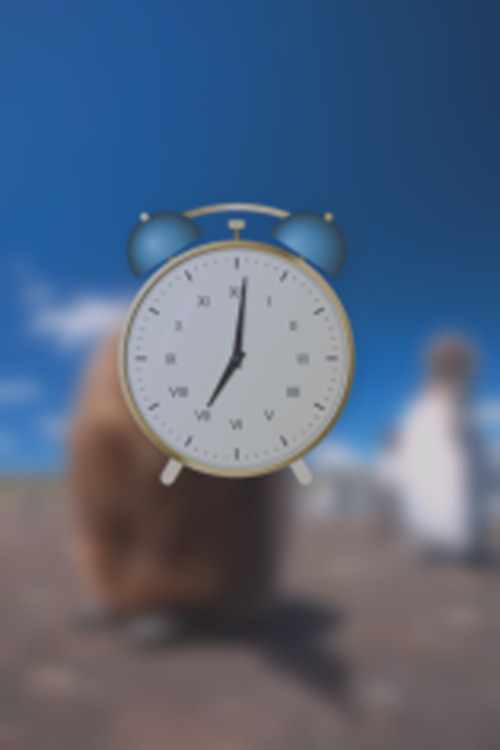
7h01
